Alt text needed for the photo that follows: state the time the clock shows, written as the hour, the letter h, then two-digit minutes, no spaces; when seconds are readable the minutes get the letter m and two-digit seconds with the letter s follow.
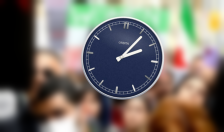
2h06
